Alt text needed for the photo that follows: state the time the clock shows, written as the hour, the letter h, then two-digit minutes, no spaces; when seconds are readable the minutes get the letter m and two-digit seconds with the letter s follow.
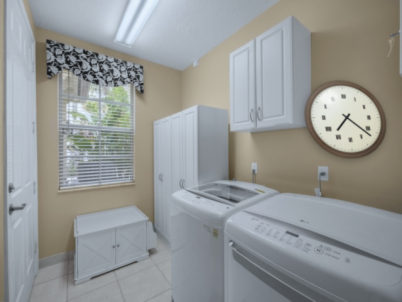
7h22
